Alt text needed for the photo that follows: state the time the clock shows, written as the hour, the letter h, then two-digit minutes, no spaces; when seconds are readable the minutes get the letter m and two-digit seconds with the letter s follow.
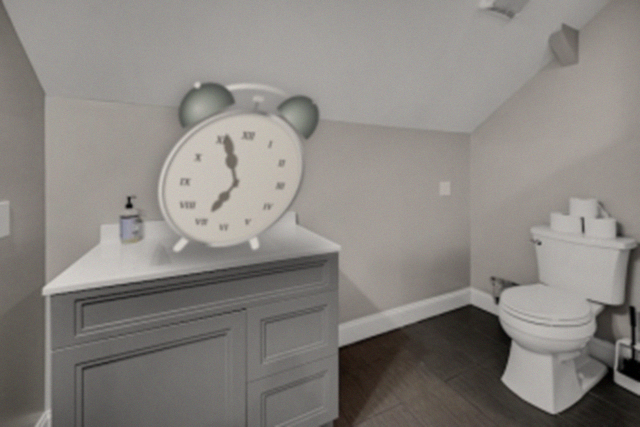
6h56
